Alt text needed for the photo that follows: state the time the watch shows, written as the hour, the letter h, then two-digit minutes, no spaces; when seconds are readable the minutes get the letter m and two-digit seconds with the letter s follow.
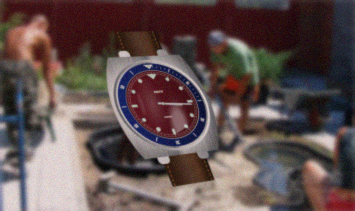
3h16
